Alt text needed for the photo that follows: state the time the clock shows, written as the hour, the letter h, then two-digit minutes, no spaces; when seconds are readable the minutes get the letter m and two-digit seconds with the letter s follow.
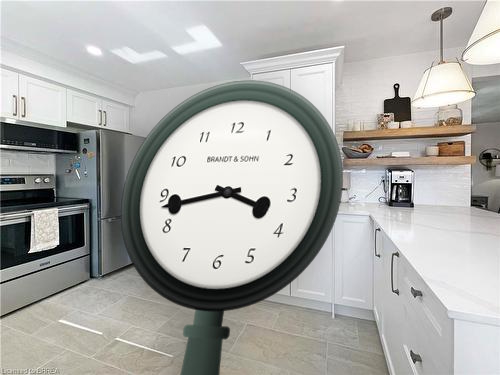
3h43
